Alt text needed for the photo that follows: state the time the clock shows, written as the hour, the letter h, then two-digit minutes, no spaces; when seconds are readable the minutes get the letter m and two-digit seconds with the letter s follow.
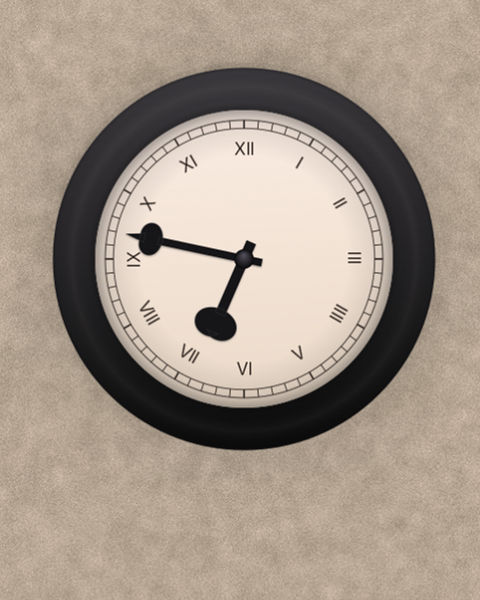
6h47
